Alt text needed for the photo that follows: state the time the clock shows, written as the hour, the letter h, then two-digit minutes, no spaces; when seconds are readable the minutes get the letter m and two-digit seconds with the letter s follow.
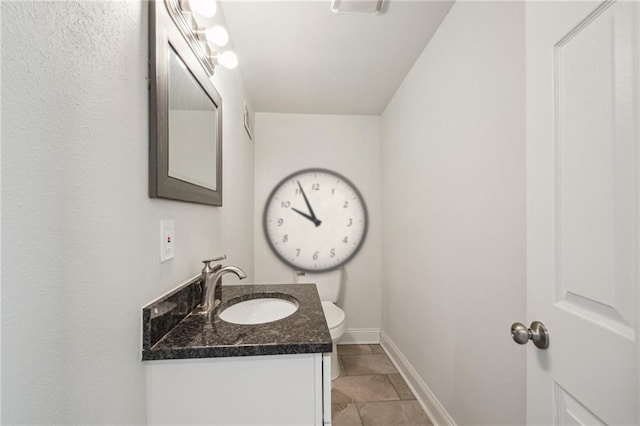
9h56
